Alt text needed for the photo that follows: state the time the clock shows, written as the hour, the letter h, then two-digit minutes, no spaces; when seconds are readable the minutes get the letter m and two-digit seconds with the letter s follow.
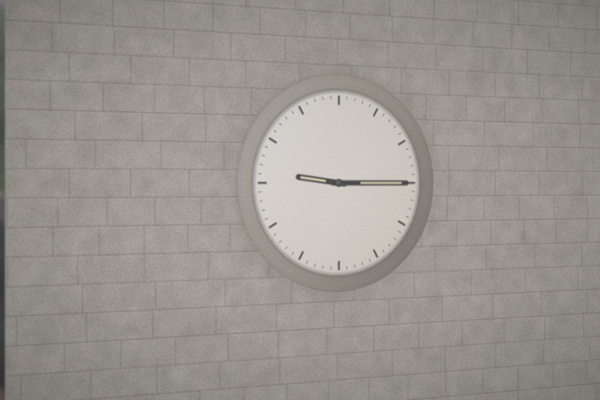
9h15
